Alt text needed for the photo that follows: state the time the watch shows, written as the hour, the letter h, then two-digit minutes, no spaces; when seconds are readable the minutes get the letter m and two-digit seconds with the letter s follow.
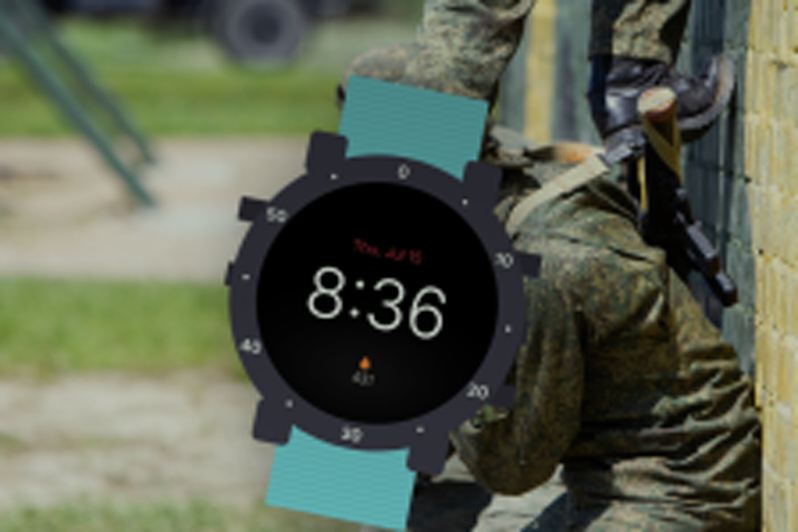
8h36
